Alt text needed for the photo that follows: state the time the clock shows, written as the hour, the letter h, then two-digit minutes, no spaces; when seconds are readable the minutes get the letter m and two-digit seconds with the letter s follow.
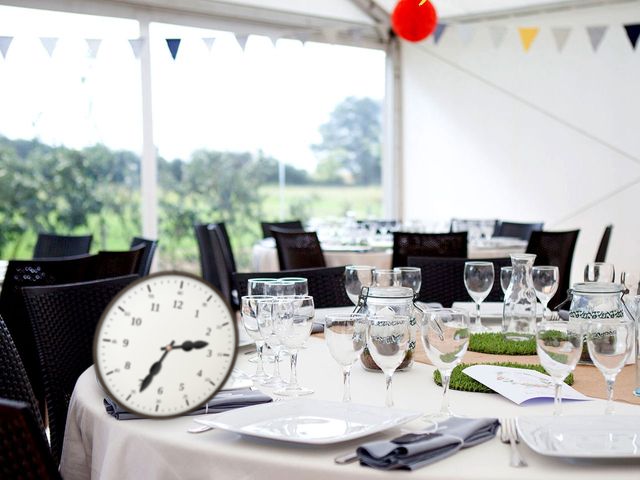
2h34
